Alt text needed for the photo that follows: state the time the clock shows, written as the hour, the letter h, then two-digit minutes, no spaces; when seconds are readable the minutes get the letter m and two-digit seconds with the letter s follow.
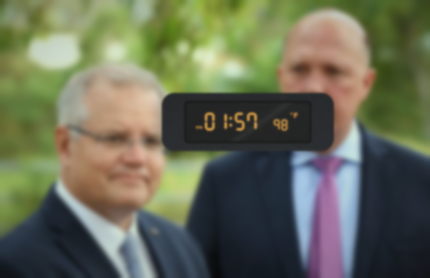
1h57
